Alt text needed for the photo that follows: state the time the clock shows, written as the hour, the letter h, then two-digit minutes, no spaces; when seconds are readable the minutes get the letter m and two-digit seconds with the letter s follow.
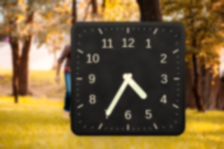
4h35
